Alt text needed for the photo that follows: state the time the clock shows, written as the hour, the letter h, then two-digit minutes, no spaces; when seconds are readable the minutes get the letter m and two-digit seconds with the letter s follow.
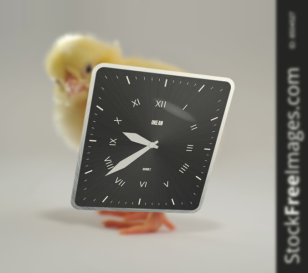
9h38
